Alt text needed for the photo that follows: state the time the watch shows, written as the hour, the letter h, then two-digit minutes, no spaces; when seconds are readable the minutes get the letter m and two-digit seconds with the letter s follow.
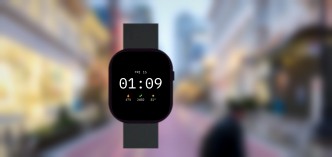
1h09
